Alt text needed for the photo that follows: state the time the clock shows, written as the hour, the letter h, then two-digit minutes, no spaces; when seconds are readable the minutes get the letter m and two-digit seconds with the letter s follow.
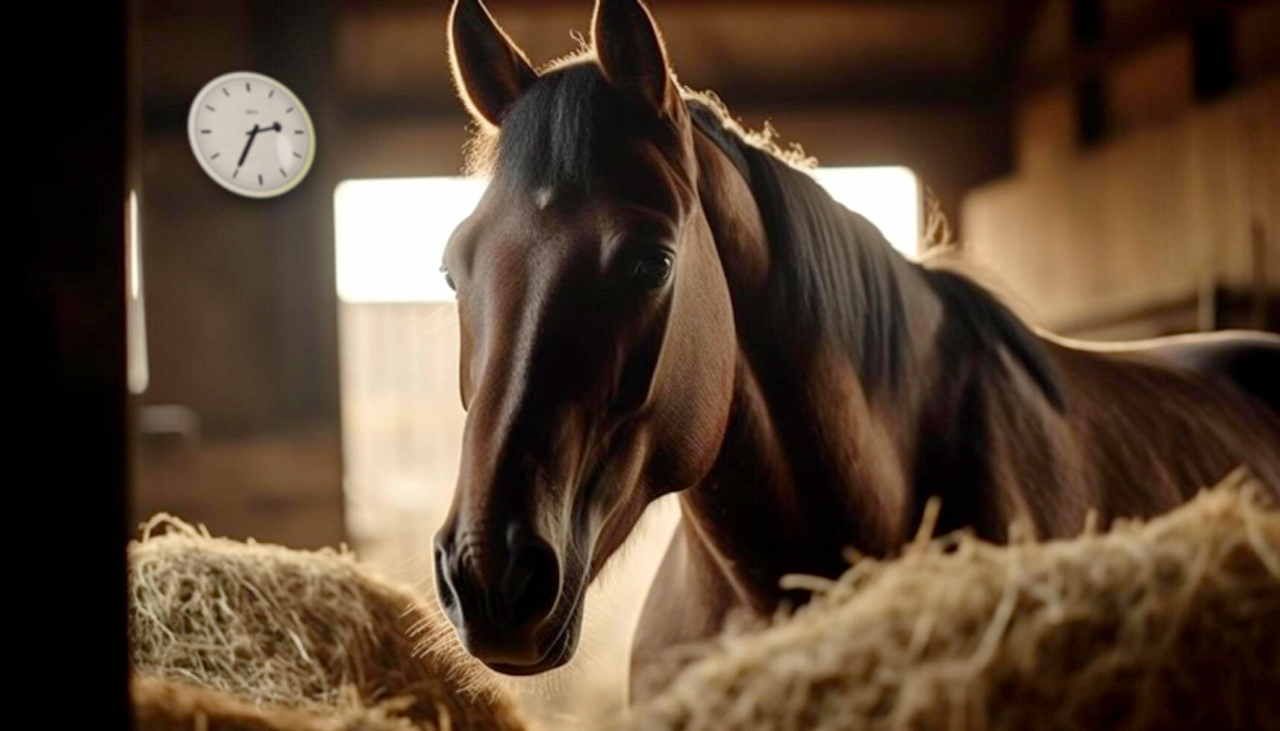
2h35
